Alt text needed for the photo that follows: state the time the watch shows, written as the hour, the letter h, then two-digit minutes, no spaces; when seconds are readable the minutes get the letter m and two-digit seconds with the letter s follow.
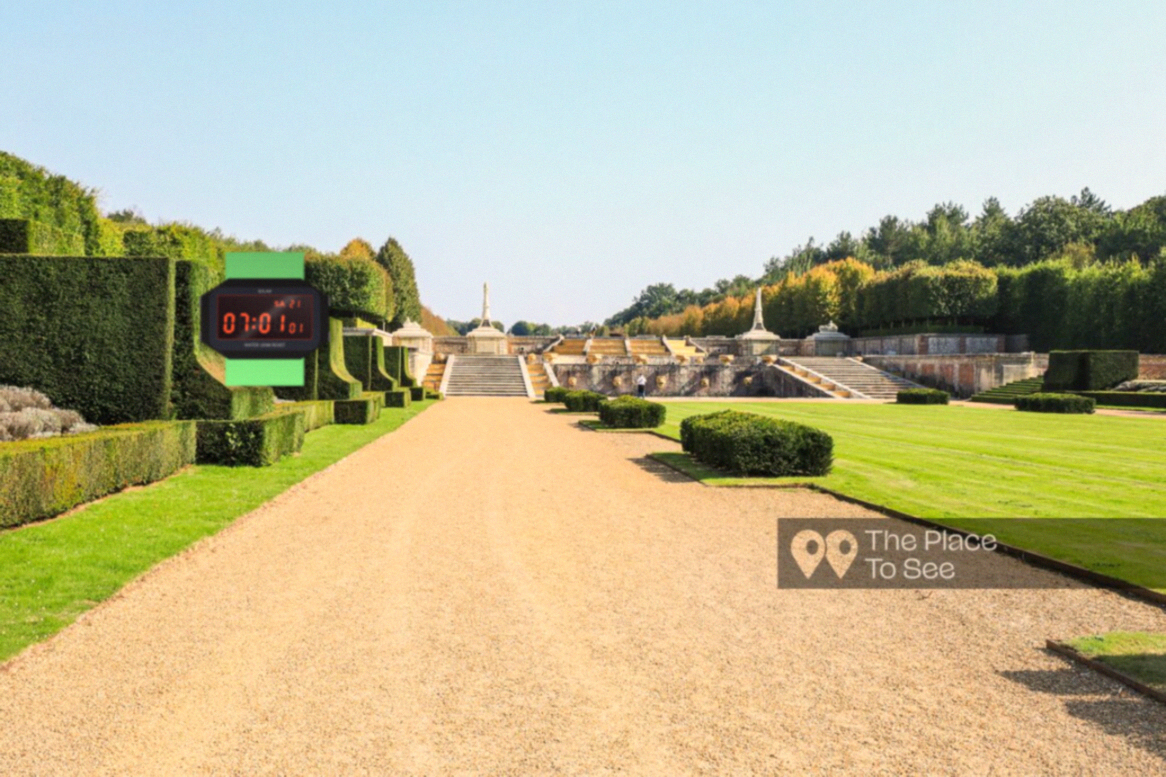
7h01
